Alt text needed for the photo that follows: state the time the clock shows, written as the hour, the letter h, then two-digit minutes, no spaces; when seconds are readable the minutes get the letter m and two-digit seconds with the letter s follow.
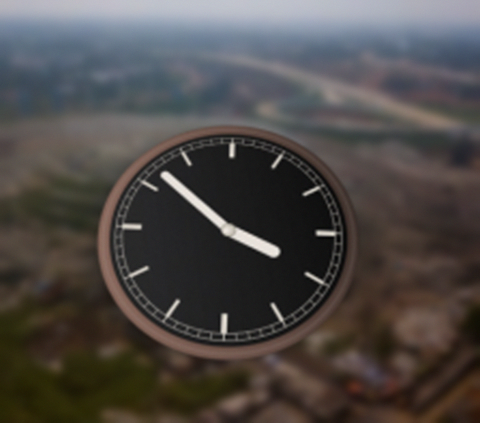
3h52
